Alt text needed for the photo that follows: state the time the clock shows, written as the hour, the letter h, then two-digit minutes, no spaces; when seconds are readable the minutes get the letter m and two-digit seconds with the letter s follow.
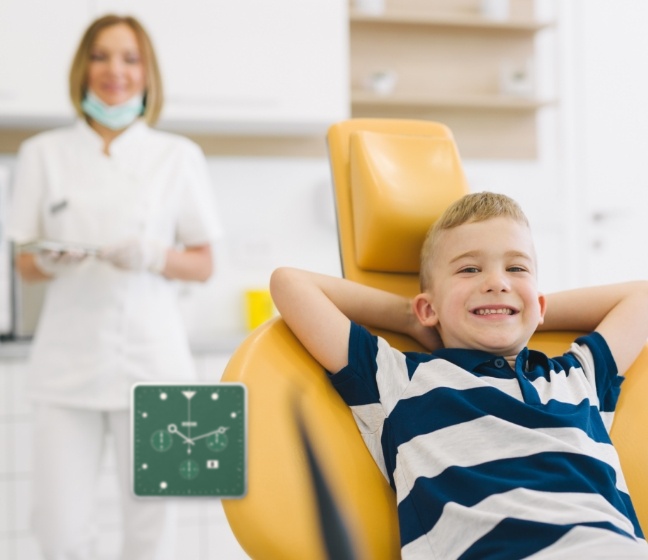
10h12
